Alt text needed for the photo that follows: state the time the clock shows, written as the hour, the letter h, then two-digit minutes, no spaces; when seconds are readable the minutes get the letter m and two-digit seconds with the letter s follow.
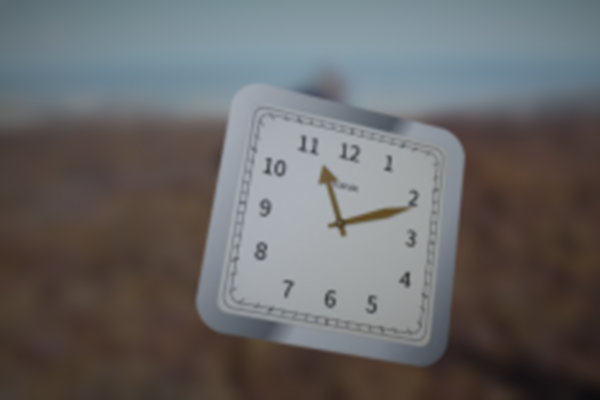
11h11
